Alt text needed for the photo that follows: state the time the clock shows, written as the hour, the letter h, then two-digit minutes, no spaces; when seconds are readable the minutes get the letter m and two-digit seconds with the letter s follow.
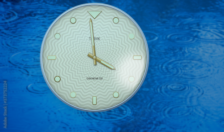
3h59
